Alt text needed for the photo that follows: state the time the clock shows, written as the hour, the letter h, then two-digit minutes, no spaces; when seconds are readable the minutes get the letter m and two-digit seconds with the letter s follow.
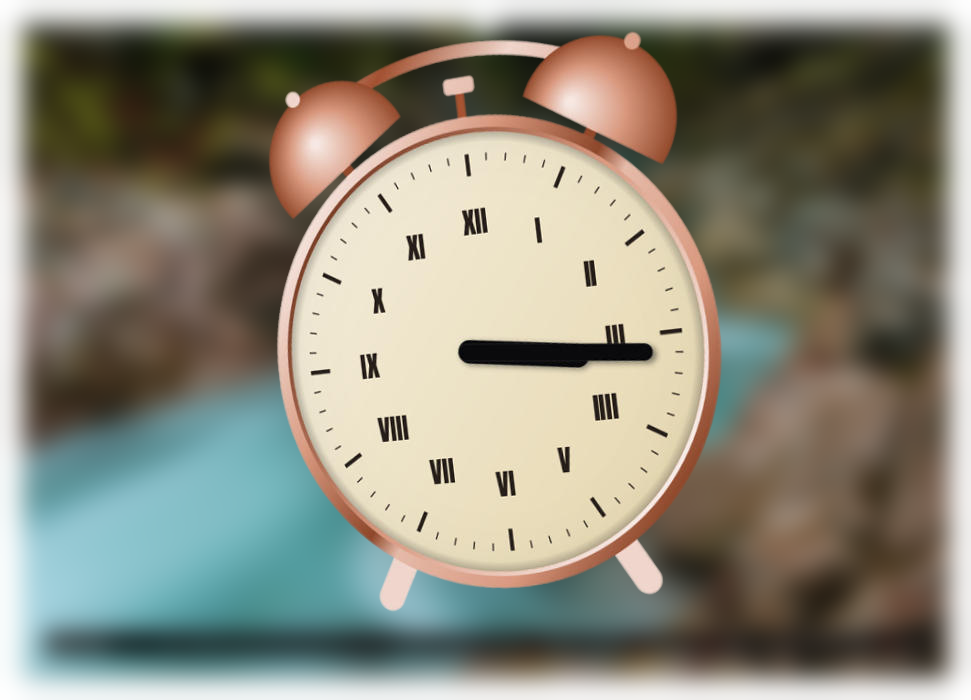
3h16
